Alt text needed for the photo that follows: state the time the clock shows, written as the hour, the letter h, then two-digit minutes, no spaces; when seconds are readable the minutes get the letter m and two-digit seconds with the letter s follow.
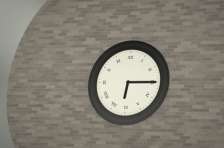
6h15
